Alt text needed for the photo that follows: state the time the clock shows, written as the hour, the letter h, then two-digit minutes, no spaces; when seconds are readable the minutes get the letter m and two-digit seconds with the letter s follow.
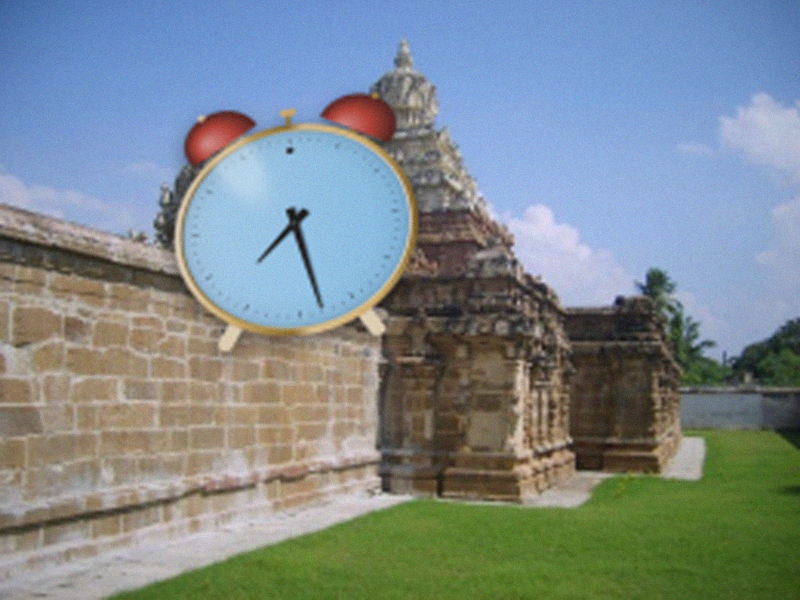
7h28
